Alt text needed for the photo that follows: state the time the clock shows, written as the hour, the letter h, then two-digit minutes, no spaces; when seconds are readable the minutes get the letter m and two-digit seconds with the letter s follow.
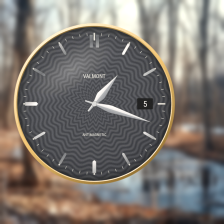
1h18
